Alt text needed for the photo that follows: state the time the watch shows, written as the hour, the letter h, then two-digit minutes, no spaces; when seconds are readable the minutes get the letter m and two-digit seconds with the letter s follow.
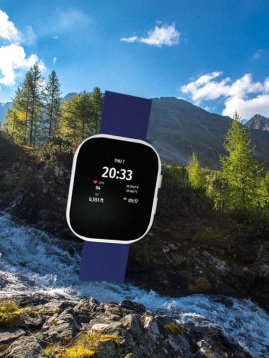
20h33
